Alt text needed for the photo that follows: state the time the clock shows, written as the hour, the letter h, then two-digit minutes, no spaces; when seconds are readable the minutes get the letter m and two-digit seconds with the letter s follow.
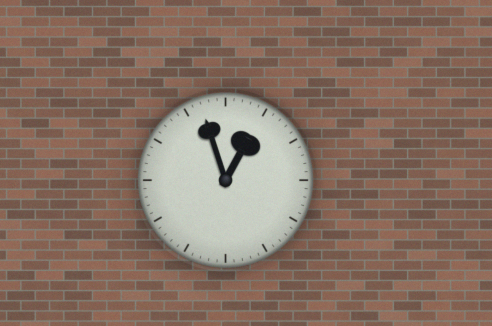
12h57
